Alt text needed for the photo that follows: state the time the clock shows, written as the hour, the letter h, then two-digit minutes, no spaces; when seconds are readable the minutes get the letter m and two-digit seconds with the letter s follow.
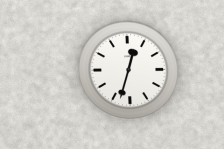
12h33
